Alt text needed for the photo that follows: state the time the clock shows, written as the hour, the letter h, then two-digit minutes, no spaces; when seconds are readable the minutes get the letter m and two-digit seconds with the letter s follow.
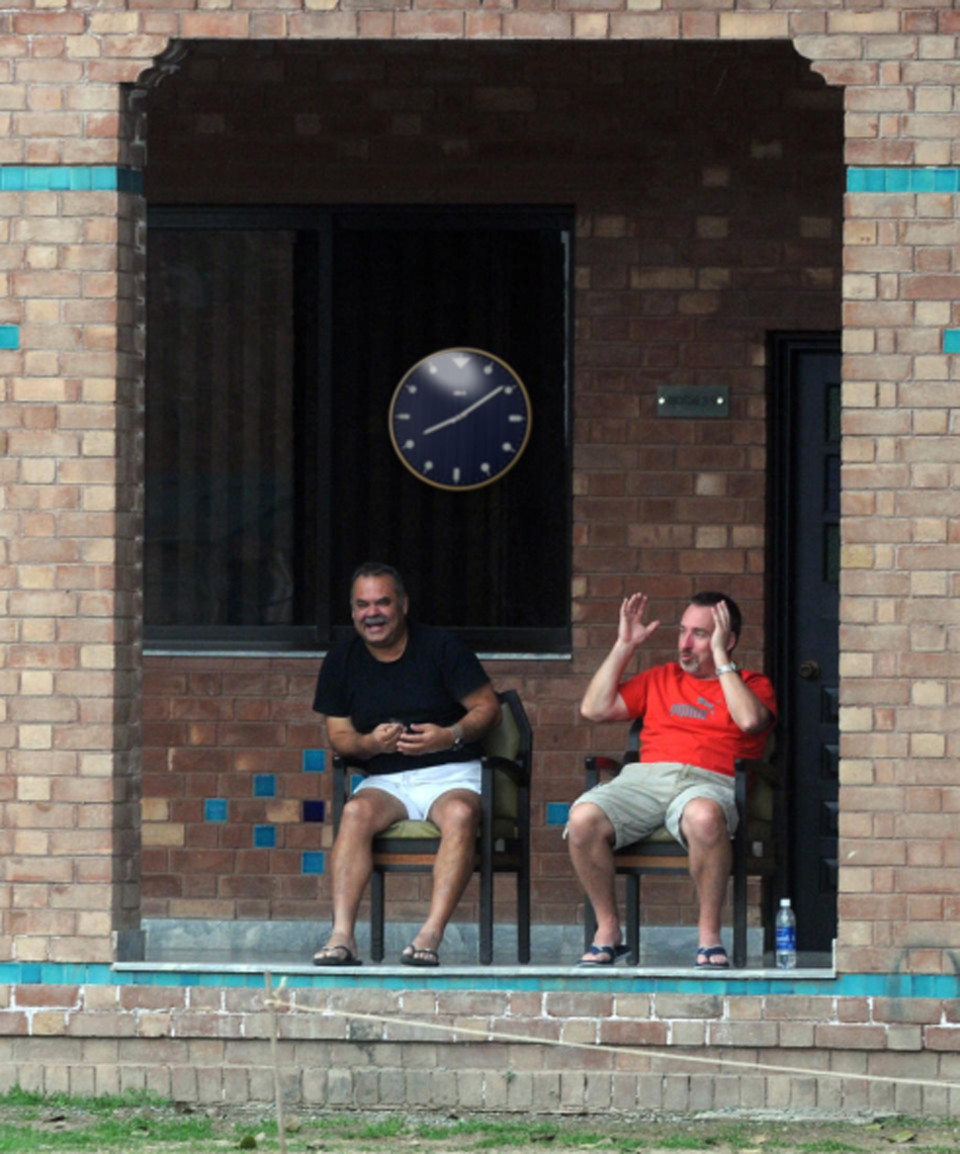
8h09
